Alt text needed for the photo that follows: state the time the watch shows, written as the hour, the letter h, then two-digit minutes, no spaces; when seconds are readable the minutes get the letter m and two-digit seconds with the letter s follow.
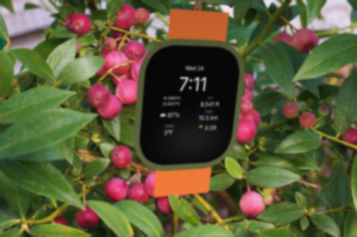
7h11
